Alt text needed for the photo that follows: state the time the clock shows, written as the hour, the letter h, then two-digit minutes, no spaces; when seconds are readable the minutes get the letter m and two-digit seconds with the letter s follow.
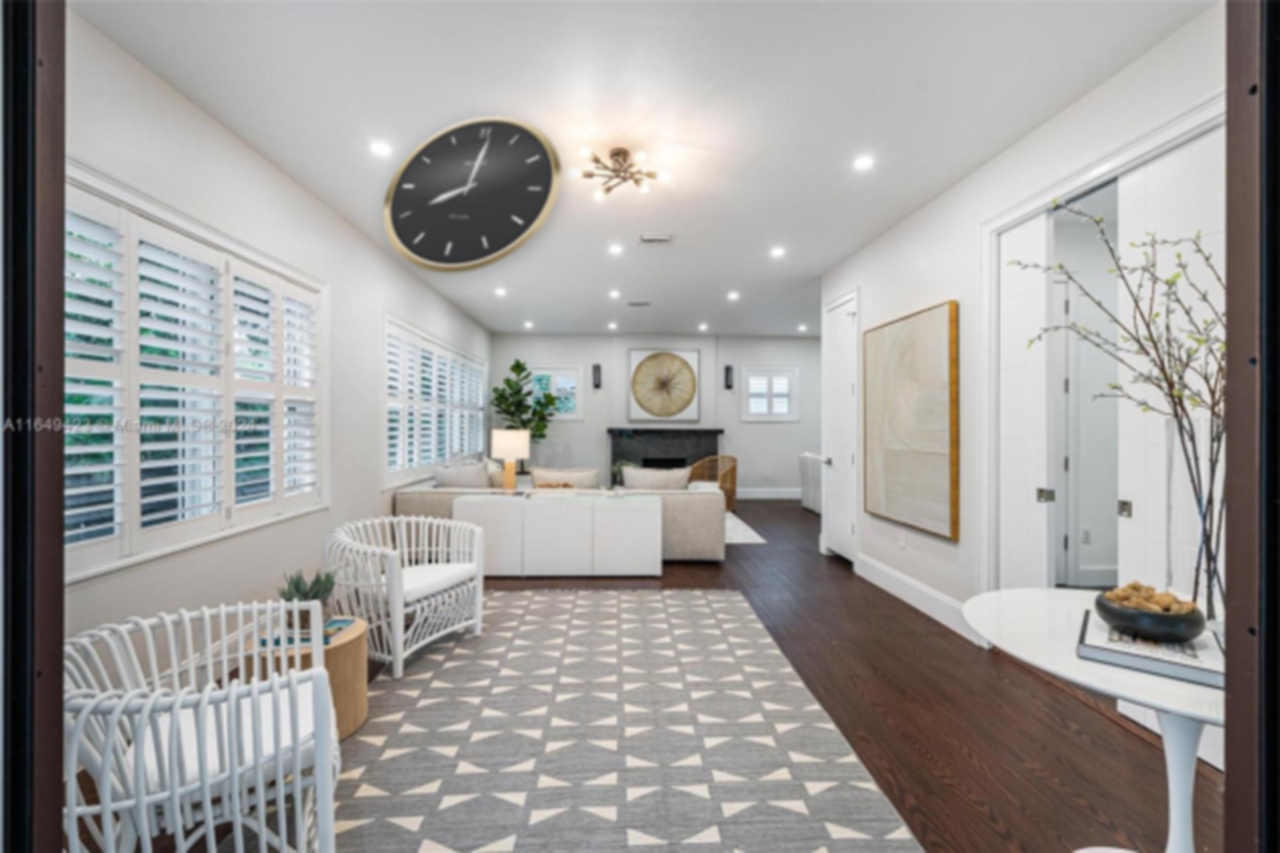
8h01
